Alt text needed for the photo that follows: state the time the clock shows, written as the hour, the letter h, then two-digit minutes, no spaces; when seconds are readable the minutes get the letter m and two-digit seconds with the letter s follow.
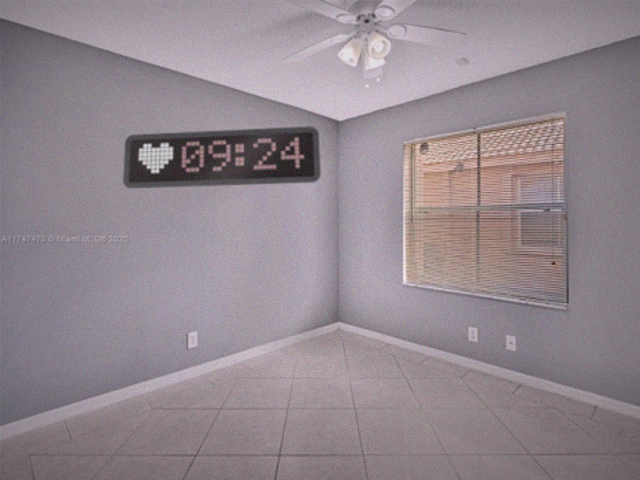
9h24
